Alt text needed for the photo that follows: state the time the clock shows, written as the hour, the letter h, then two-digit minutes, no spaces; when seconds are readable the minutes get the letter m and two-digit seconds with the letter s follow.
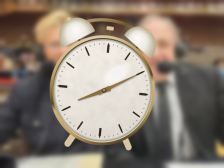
8h10
